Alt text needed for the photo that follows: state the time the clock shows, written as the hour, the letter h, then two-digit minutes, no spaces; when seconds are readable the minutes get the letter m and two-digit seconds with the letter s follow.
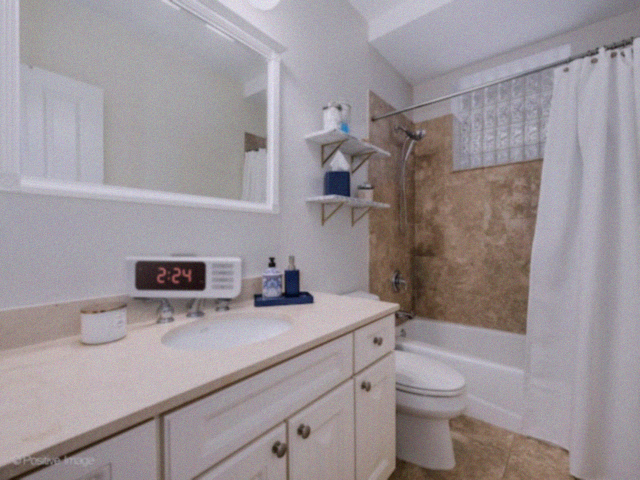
2h24
